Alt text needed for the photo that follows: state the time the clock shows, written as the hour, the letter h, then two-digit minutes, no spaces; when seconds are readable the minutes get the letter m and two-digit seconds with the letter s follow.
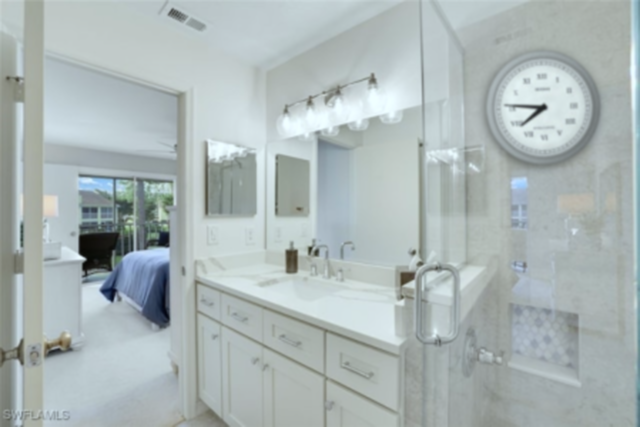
7h46
